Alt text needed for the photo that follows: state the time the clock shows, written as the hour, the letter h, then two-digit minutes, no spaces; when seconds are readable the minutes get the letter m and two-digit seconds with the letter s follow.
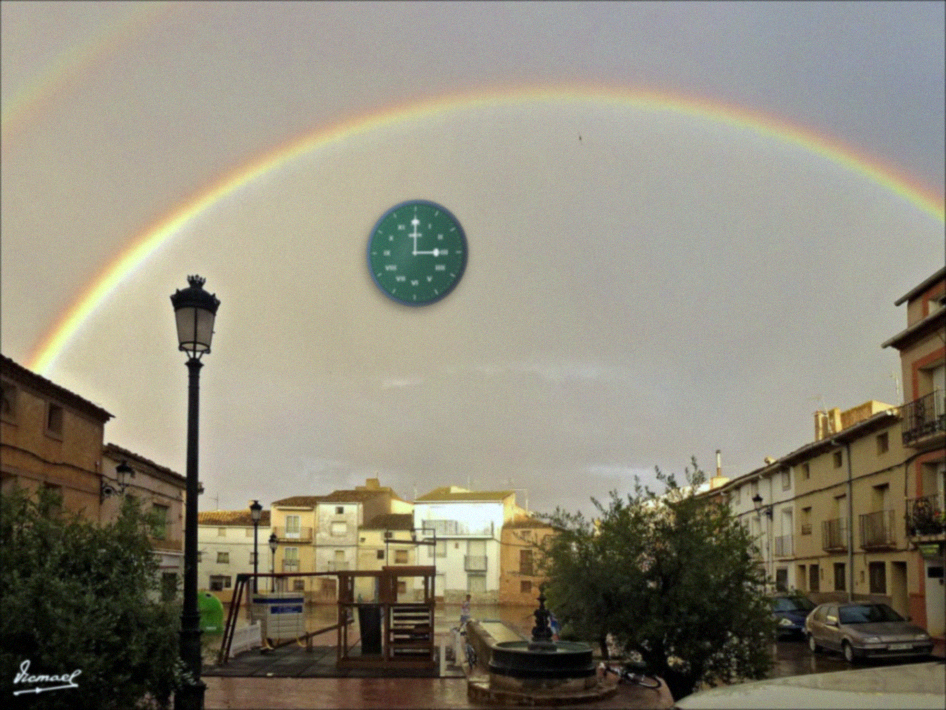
3h00
